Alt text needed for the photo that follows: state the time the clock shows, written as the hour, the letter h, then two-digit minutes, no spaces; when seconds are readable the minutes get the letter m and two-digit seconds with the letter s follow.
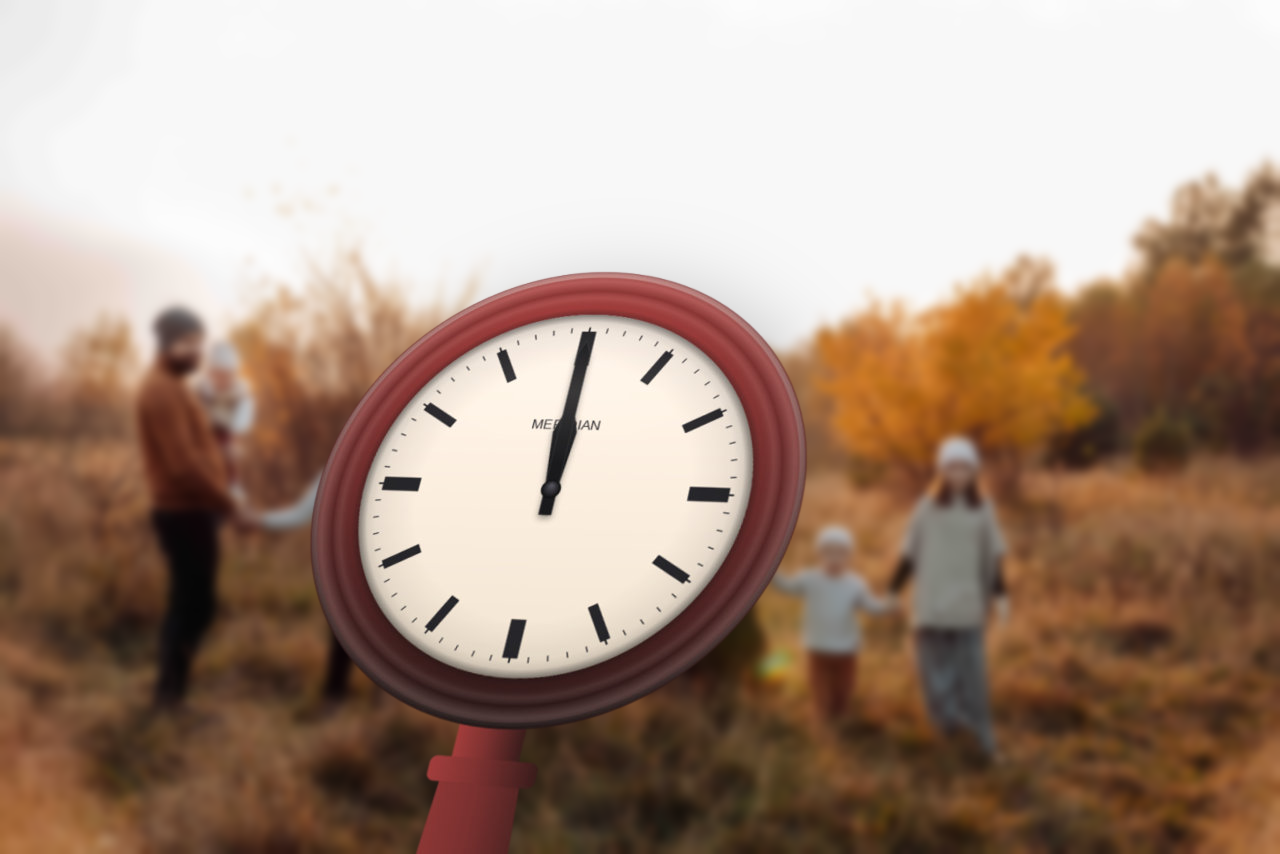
12h00
